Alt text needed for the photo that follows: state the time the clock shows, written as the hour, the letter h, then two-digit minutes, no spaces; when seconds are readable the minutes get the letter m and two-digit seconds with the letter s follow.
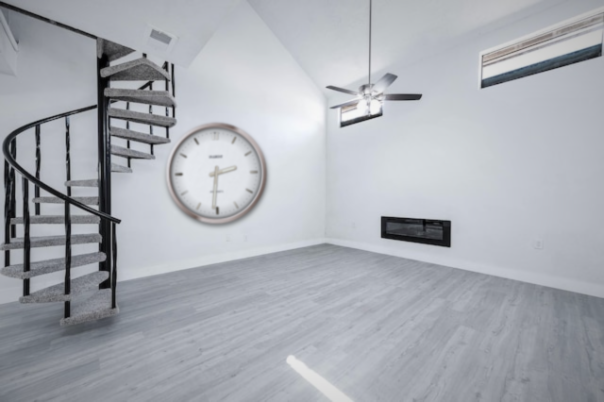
2h31
